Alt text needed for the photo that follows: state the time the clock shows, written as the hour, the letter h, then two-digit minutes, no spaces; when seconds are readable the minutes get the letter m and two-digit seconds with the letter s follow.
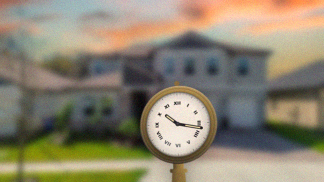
10h17
